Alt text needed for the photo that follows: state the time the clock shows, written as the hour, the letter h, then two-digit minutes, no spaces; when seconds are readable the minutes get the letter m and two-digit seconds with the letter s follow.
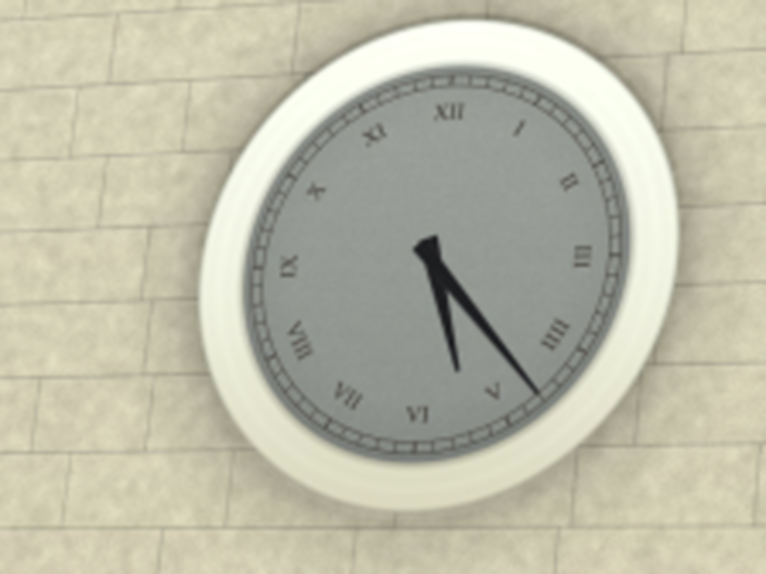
5h23
